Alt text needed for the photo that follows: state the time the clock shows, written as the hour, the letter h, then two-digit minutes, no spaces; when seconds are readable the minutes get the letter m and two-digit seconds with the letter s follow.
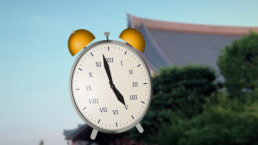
4h58
